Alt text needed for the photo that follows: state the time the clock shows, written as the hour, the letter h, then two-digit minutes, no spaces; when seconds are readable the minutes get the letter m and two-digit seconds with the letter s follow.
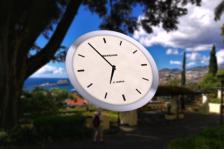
6h55
